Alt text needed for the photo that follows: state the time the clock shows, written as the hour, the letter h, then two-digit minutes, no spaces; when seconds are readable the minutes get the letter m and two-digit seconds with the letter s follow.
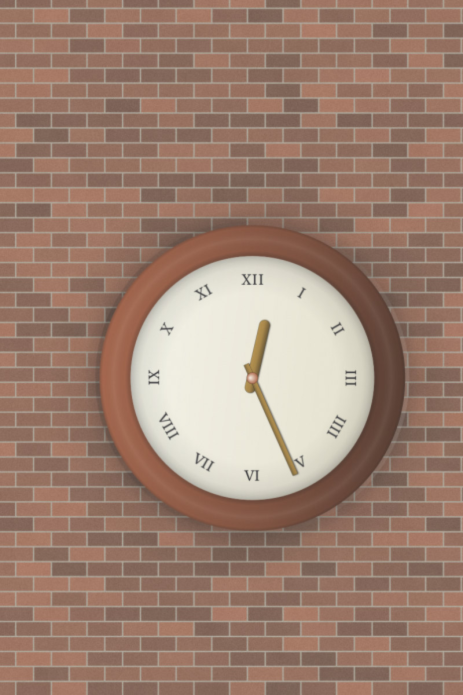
12h26
